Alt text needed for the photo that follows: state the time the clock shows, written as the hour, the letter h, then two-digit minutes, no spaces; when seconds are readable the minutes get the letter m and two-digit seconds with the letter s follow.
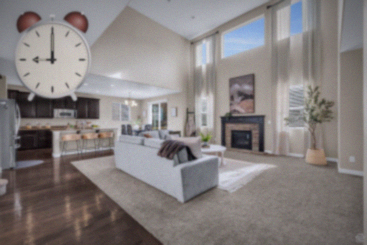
9h00
